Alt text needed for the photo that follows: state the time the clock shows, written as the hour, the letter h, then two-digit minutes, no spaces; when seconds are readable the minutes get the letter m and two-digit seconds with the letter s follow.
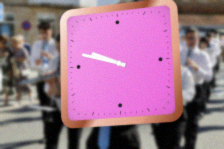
9h48
